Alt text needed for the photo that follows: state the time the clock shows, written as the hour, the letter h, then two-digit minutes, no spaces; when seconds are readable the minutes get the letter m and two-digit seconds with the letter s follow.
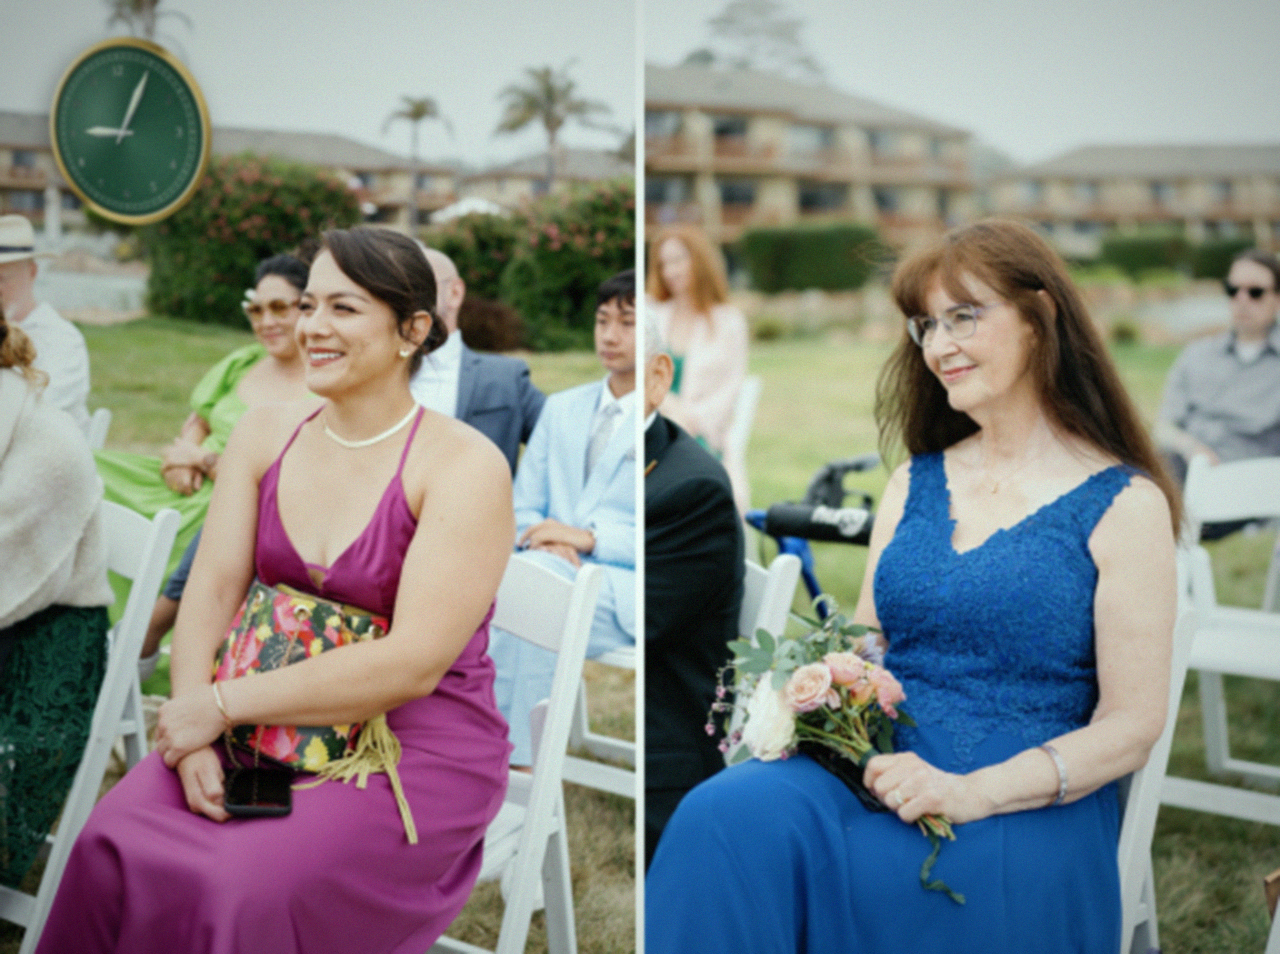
9h05
